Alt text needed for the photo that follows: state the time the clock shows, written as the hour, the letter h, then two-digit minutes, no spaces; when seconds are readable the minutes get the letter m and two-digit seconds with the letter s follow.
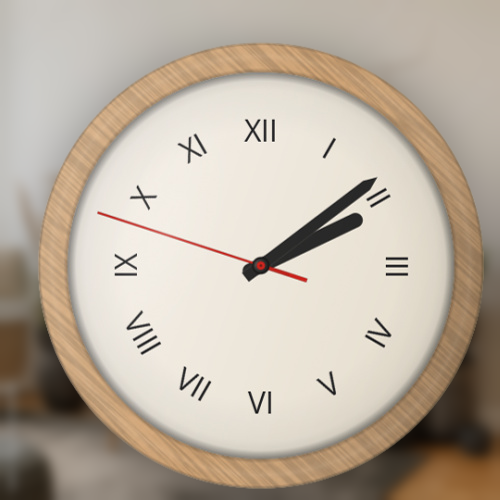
2h08m48s
